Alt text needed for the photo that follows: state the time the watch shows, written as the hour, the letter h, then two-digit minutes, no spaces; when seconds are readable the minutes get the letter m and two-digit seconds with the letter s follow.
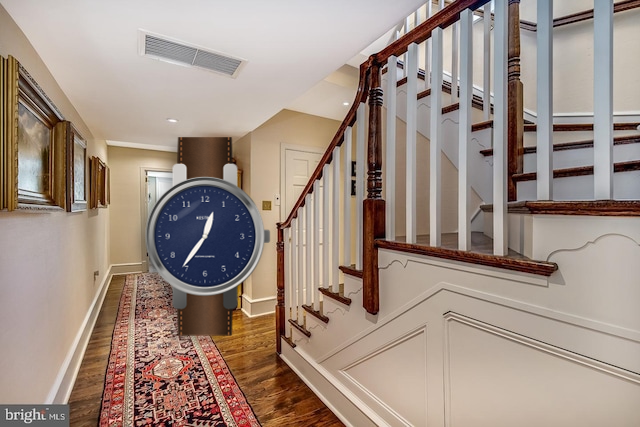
12h36
